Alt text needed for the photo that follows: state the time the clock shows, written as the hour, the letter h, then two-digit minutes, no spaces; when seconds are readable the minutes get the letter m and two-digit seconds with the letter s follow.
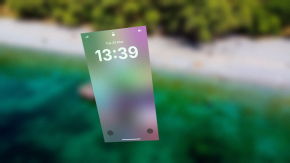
13h39
